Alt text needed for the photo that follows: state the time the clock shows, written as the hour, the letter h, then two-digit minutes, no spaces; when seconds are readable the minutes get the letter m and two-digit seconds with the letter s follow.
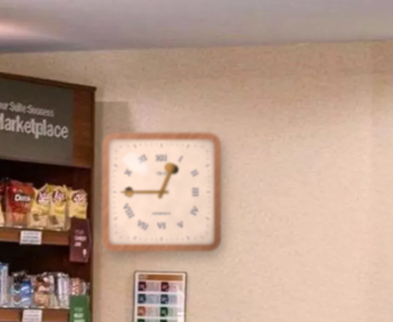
12h45
